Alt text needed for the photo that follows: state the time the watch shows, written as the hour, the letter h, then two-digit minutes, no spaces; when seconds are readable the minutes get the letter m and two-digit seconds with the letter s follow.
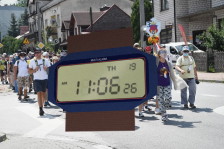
11h06m26s
